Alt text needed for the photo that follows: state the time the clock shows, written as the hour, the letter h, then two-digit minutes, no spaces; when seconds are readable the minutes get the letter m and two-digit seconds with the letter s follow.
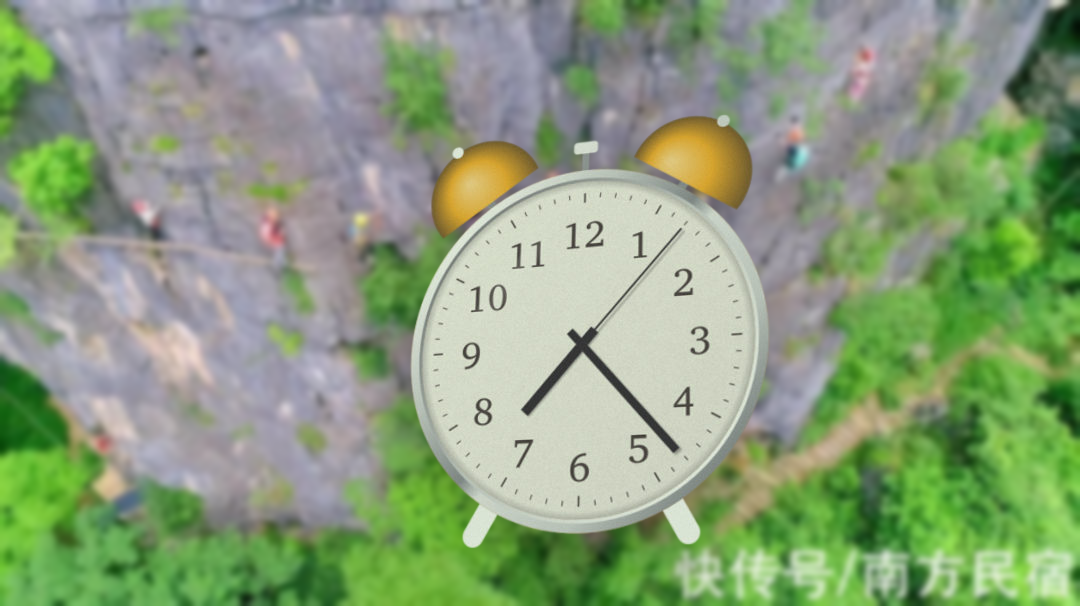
7h23m07s
